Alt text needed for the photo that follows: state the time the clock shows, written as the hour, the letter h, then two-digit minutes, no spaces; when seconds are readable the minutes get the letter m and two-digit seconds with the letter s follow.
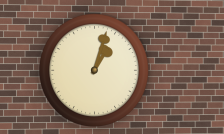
1h03
